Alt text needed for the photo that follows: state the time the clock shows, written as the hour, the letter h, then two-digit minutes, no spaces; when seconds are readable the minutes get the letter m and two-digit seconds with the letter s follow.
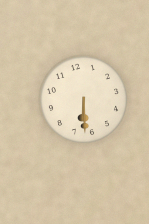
6h32
